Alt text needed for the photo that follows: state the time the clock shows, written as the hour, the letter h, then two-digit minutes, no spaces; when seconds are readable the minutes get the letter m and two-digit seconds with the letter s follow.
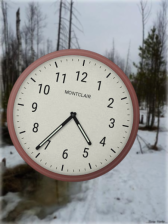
4h36
